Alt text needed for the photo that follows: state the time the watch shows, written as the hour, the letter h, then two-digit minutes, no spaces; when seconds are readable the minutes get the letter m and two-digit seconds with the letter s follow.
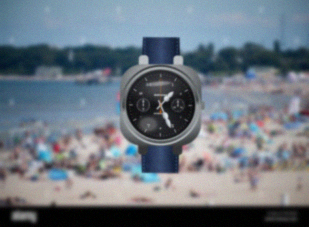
1h26
